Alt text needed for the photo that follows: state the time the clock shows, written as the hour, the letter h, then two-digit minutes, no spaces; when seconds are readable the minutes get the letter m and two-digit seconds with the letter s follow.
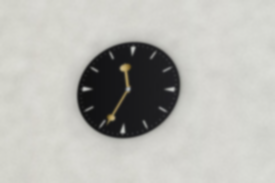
11h34
